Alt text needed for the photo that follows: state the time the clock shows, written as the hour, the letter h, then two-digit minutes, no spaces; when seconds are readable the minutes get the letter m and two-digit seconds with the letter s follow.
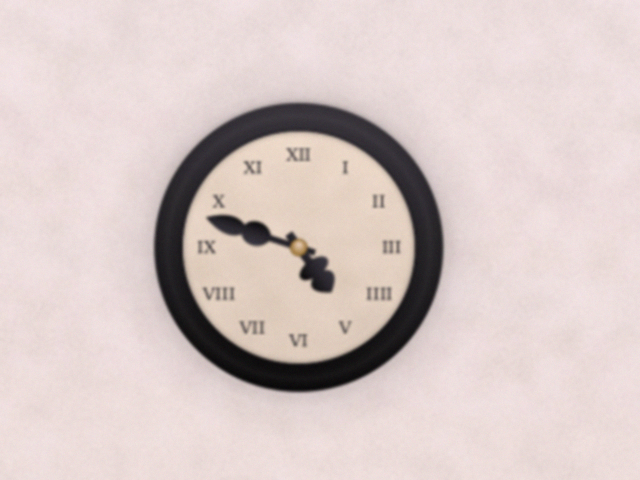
4h48
